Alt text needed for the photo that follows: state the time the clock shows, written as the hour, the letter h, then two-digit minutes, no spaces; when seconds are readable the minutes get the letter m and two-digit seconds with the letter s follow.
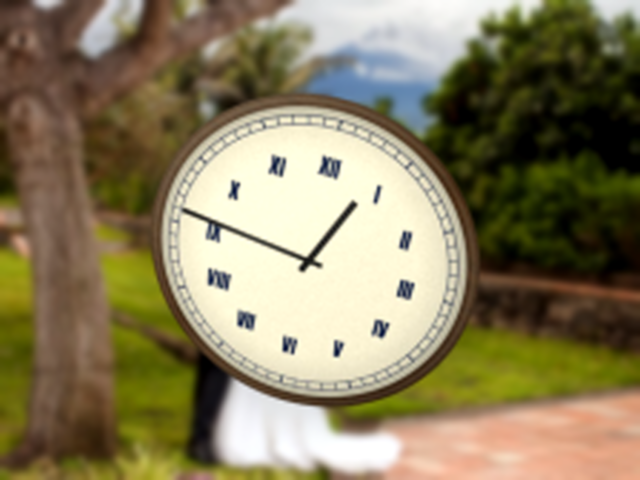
12h46
